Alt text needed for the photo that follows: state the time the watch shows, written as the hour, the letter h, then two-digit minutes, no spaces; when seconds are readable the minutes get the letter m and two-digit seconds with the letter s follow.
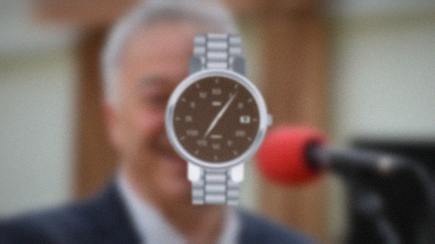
7h06
